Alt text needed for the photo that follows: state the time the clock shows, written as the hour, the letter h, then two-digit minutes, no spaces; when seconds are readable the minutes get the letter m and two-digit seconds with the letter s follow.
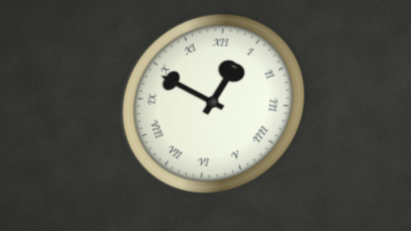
12h49
